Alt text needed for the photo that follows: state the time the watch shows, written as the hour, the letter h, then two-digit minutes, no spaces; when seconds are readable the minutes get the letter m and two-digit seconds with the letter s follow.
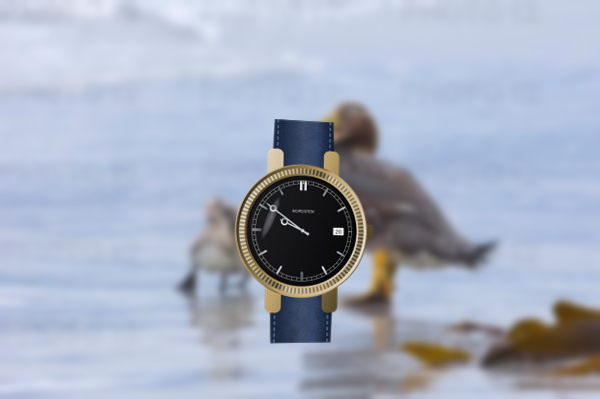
9h51
